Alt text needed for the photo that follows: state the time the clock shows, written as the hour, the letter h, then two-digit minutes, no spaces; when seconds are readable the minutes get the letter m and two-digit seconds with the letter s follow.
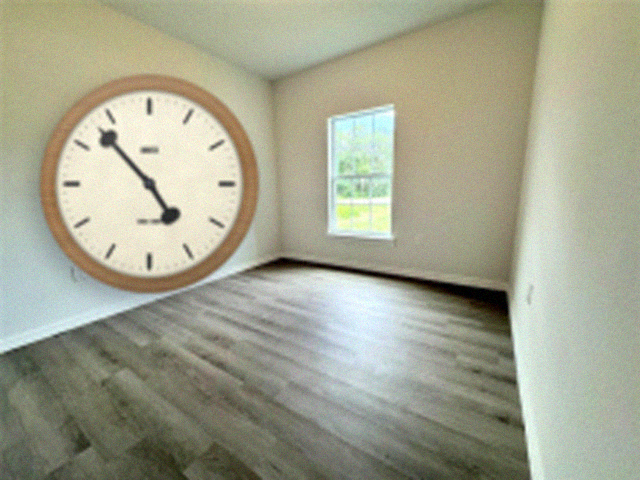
4h53
